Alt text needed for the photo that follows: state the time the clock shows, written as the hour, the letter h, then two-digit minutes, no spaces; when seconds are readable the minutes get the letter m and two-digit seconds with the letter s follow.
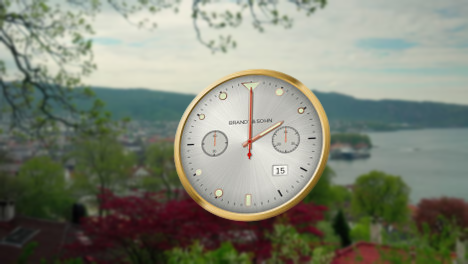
2h00
